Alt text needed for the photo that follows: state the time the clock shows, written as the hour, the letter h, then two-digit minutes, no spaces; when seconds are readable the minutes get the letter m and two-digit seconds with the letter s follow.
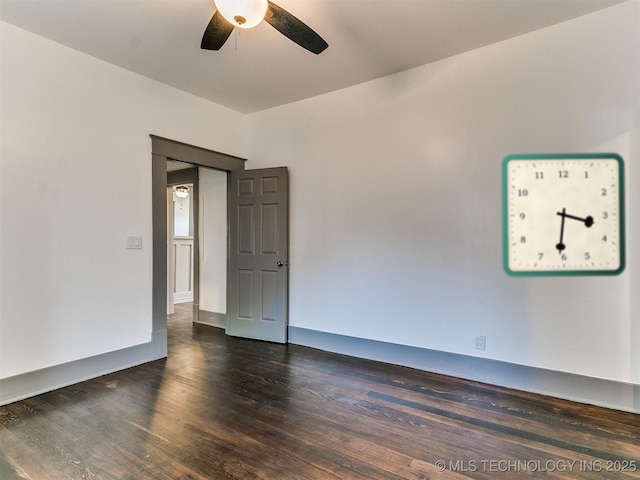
3h31
